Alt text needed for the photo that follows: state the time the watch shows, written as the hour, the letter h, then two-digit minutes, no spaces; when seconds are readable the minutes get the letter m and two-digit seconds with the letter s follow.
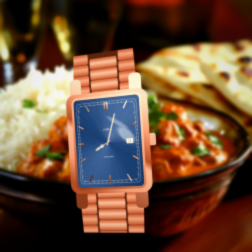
8h03
